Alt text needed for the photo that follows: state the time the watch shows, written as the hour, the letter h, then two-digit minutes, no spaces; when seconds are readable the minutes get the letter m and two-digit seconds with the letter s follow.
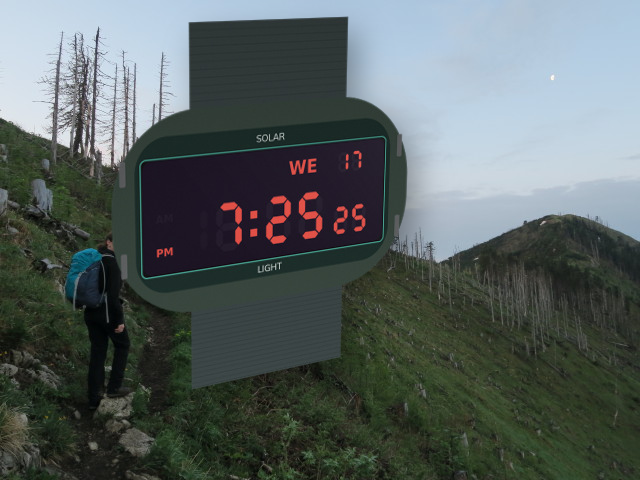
7h25m25s
